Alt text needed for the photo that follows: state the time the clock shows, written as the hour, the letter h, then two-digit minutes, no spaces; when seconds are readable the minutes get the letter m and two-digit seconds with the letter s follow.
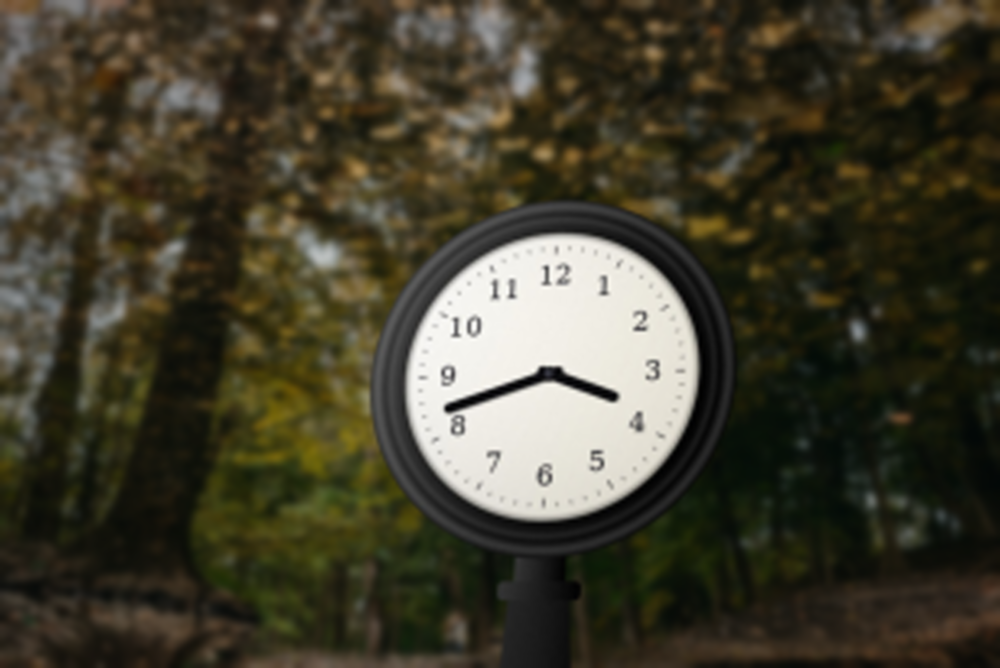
3h42
